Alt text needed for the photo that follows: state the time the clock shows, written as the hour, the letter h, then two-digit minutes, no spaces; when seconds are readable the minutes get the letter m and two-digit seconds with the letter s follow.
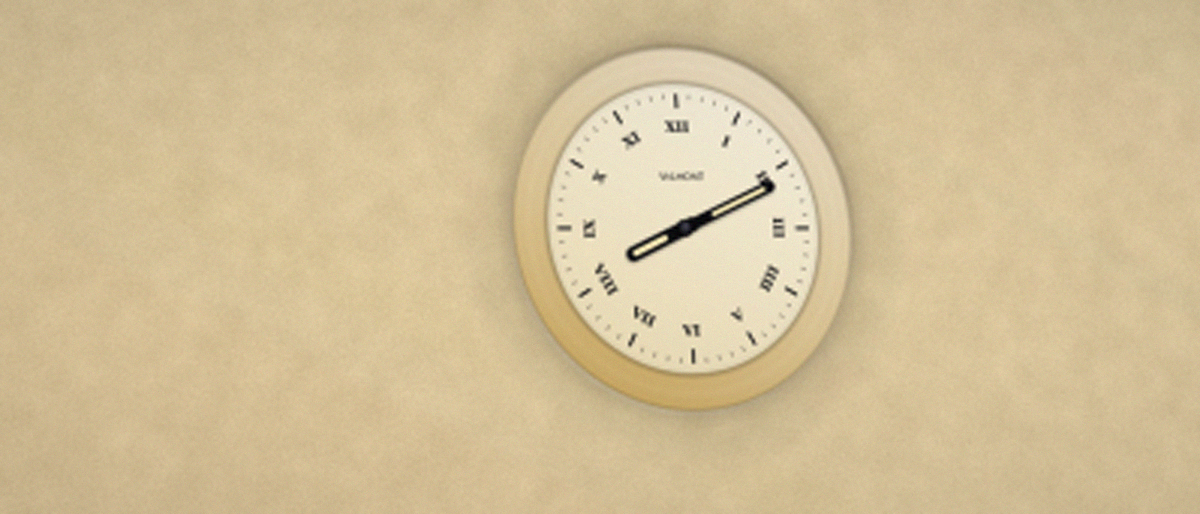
8h11
